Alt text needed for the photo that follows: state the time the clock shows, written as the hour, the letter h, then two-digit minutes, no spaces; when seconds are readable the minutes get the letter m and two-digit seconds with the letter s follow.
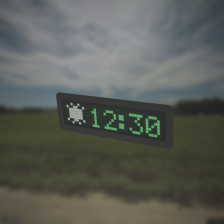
12h30
